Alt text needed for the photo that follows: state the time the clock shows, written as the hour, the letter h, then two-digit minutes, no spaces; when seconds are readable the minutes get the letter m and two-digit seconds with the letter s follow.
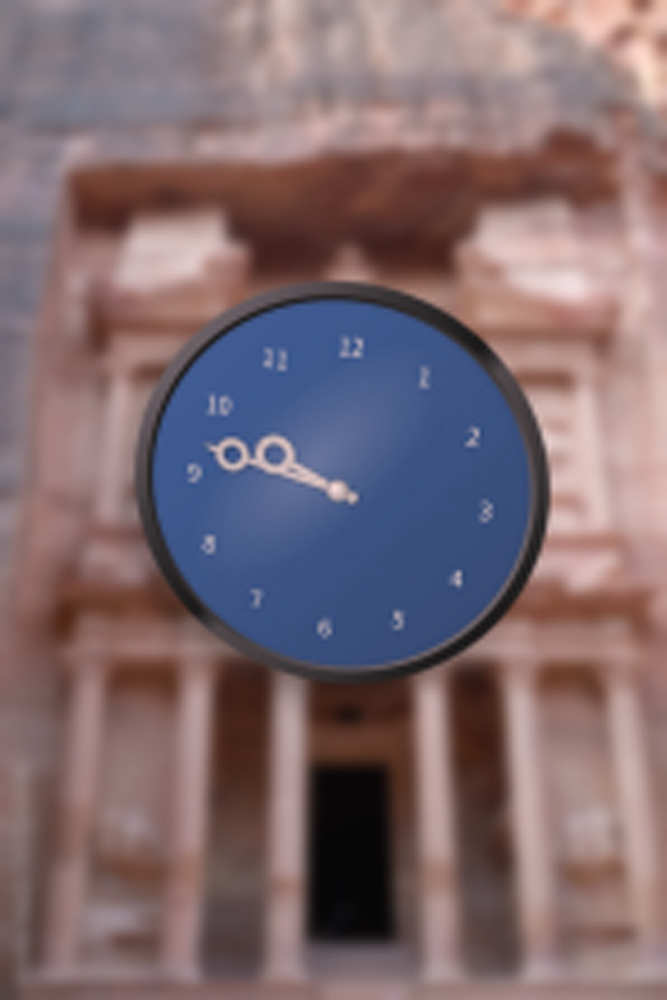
9h47
